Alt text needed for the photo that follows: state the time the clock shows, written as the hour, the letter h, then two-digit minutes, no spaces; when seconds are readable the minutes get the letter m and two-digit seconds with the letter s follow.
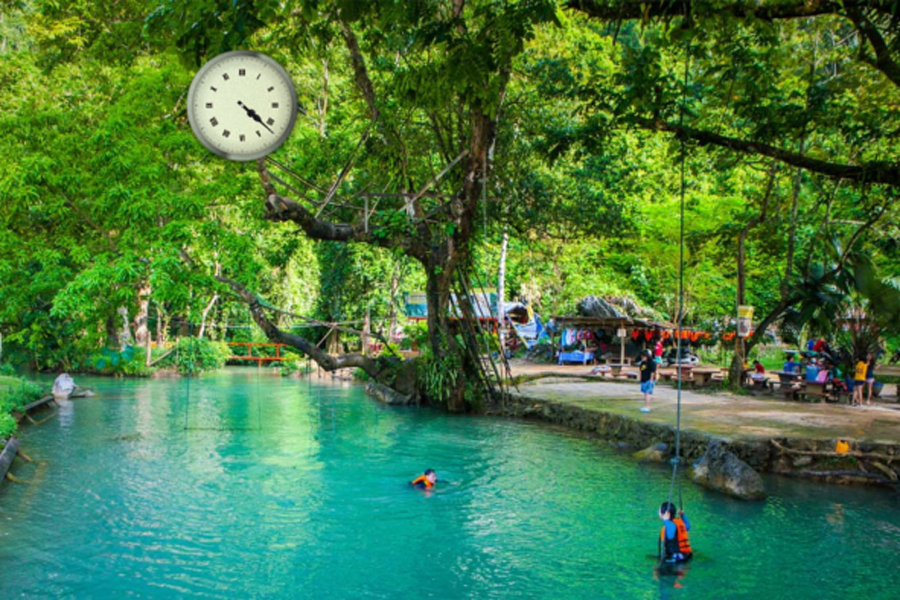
4h22
